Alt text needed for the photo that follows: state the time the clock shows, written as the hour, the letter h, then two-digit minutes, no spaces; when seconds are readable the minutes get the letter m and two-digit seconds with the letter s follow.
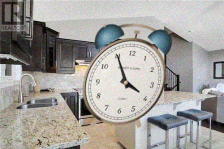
3h55
